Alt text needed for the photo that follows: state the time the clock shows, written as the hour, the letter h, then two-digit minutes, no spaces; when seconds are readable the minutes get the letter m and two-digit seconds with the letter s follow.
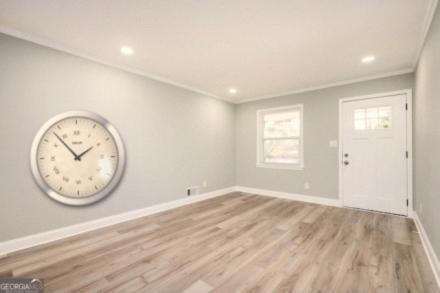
1h53
